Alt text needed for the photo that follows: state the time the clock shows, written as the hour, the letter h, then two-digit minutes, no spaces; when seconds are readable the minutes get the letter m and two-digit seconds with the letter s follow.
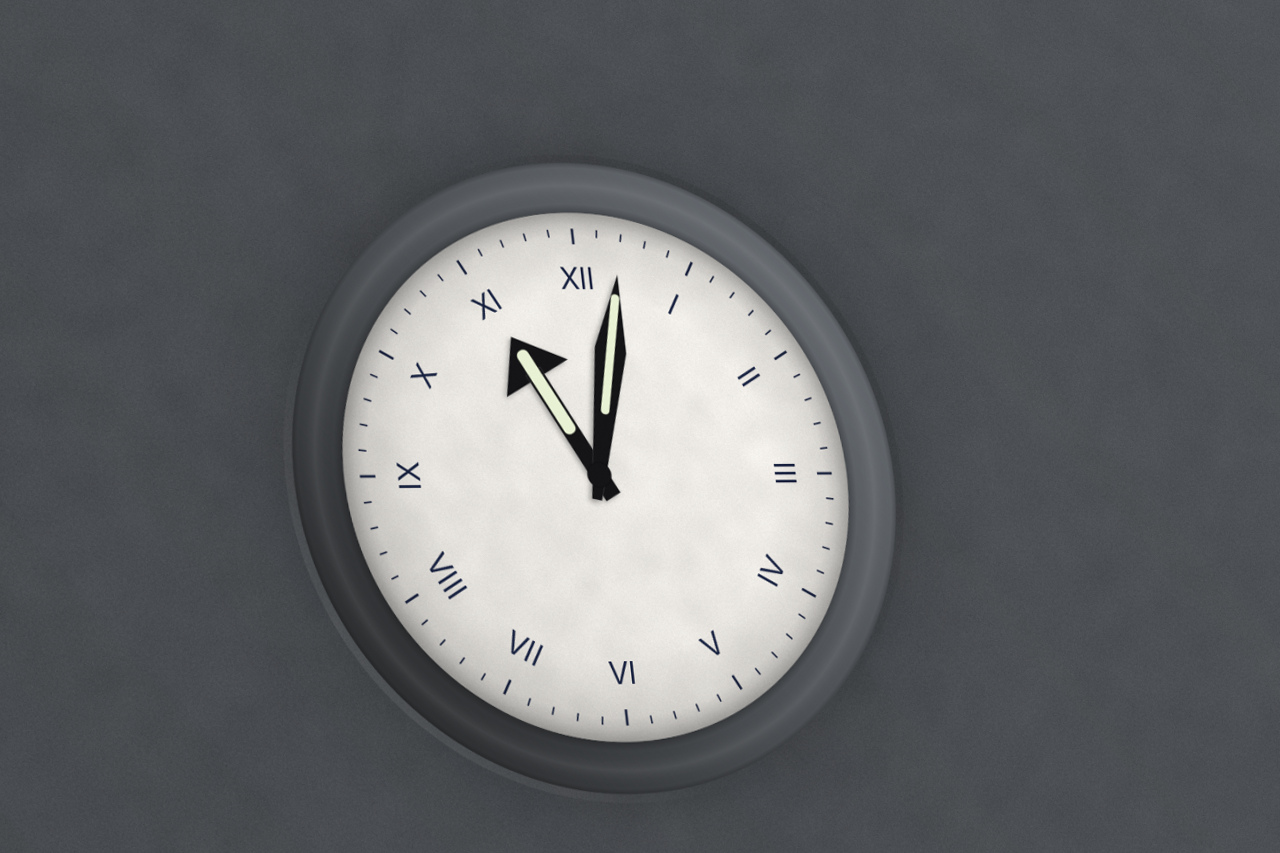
11h02
